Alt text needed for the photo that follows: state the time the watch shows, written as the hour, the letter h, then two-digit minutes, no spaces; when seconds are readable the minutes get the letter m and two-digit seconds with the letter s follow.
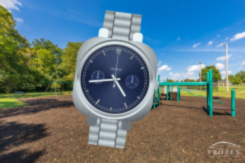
4h43
